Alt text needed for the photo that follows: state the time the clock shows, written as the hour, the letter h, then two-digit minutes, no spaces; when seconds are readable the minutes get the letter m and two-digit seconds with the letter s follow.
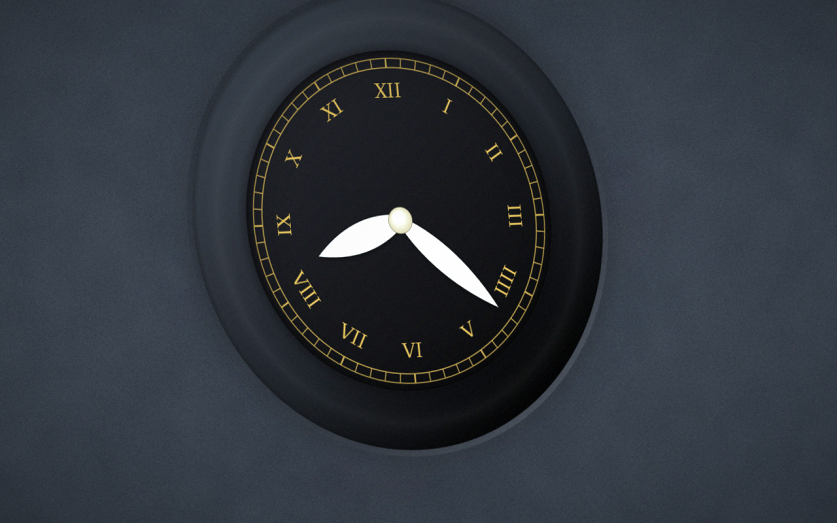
8h22
